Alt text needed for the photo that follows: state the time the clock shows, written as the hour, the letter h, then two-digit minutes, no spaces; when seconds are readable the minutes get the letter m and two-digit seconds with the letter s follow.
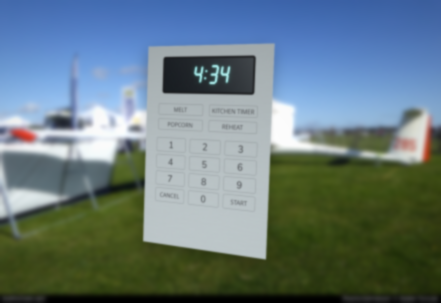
4h34
